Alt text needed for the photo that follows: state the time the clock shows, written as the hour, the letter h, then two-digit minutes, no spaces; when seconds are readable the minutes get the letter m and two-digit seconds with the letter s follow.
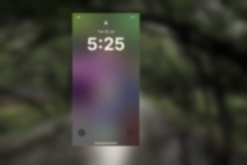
5h25
